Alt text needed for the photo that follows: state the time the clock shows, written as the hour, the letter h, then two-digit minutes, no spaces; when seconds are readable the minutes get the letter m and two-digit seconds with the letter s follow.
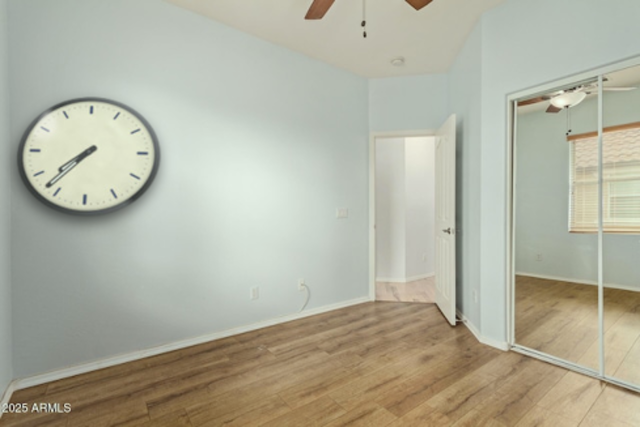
7h37
